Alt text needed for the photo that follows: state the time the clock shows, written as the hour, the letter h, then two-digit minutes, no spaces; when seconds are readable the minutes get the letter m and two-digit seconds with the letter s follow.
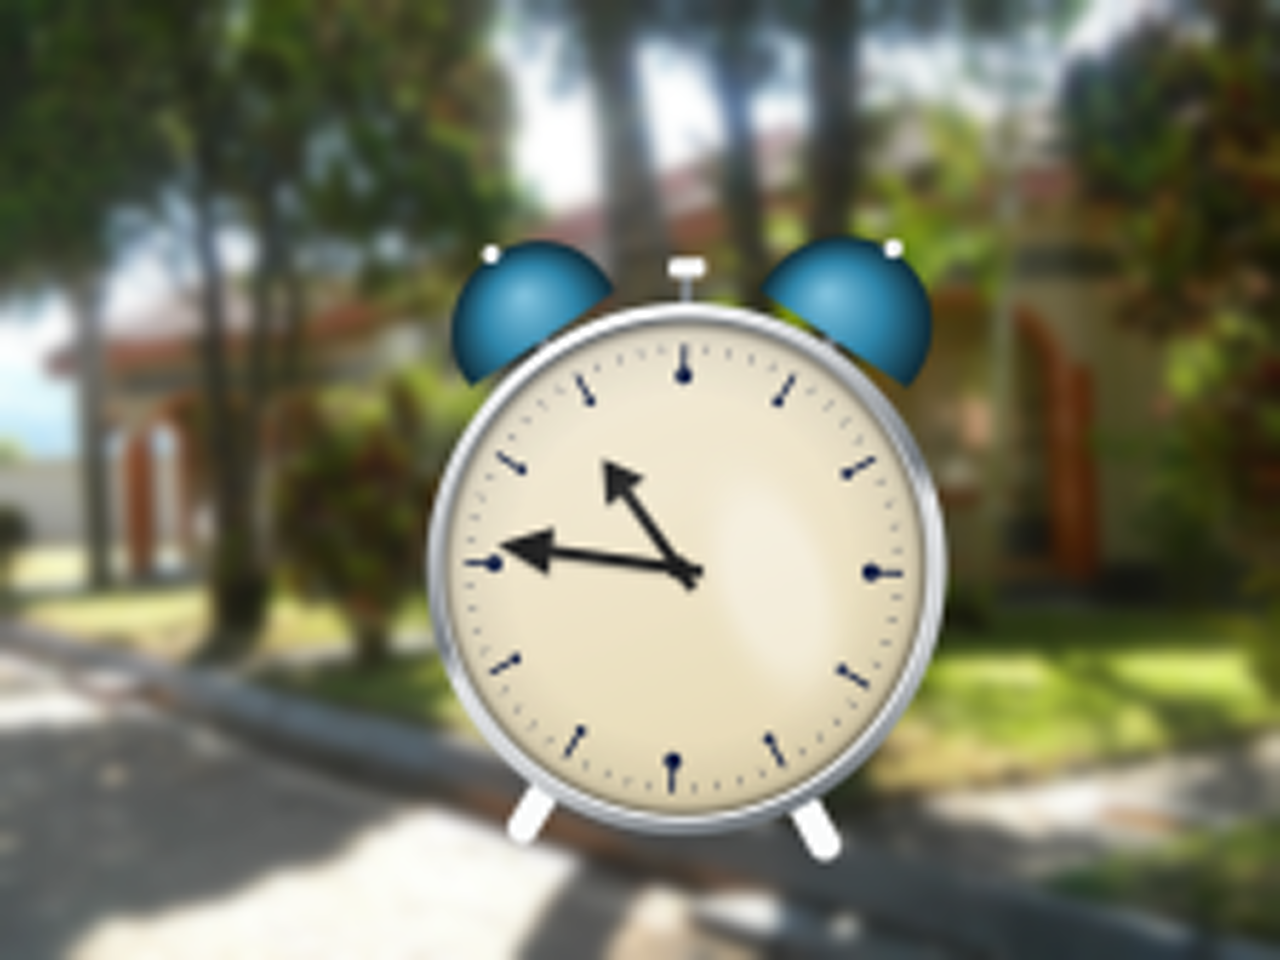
10h46
